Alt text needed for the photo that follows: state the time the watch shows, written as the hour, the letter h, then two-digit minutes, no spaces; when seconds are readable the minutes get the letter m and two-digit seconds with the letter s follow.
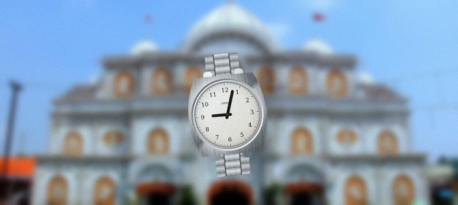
9h03
